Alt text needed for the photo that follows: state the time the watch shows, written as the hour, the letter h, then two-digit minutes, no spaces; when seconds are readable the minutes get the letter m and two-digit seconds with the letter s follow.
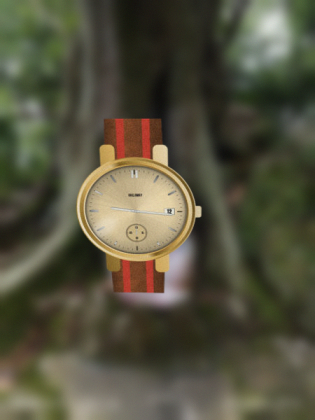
9h16
